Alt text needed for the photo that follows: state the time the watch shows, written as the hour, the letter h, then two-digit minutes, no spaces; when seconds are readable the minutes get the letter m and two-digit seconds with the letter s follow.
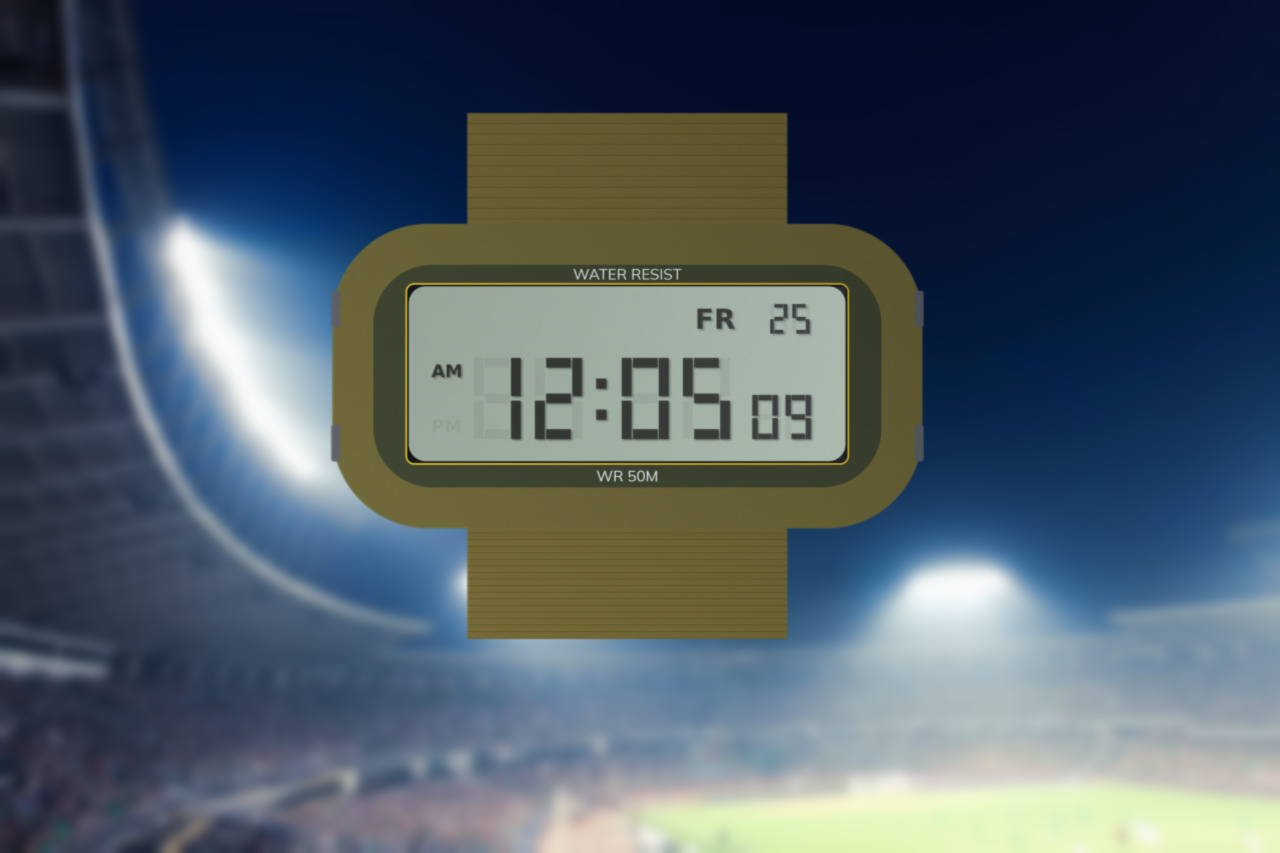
12h05m09s
